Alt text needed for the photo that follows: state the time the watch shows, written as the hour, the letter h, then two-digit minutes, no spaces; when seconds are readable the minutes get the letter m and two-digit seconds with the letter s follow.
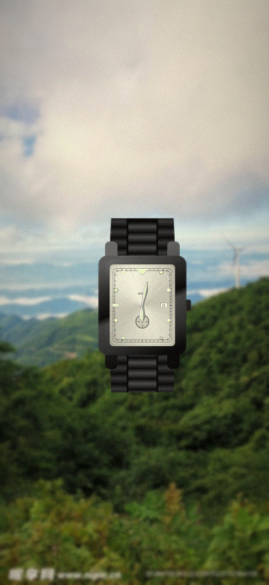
6h02
